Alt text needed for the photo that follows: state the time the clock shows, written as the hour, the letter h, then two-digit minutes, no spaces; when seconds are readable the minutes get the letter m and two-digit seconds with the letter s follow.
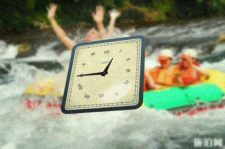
12h45
